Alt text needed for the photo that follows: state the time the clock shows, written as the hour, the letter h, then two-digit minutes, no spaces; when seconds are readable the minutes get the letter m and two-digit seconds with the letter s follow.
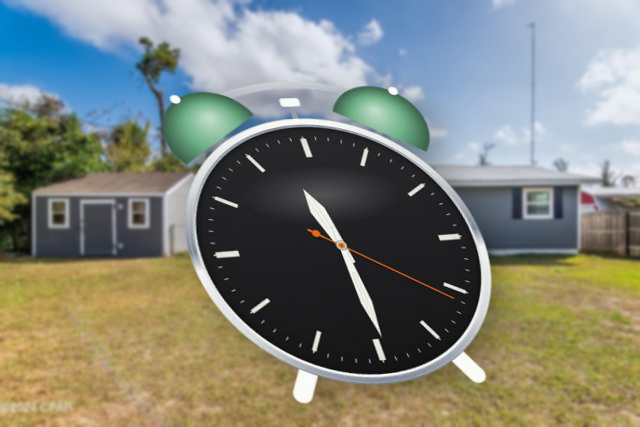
11h29m21s
